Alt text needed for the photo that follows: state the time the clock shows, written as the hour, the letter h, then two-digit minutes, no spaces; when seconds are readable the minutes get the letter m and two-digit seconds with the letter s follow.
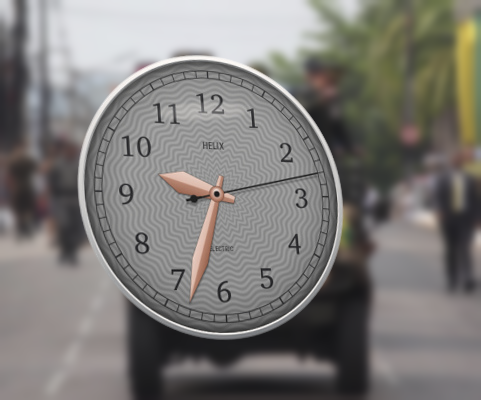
9h33m13s
